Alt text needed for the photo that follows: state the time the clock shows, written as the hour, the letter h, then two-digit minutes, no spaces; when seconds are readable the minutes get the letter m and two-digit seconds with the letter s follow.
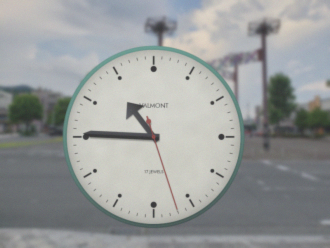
10h45m27s
